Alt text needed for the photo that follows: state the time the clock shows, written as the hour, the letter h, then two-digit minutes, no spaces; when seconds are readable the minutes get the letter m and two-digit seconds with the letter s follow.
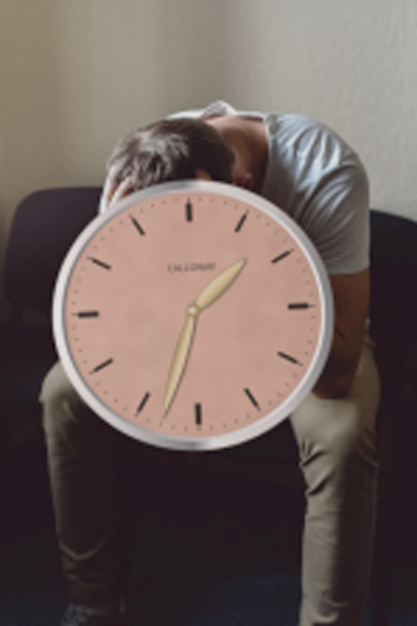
1h33
